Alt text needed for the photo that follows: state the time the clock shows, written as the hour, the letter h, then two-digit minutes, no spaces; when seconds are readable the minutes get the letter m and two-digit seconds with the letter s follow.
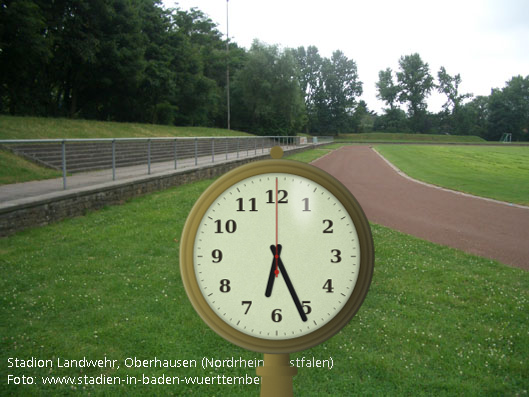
6h26m00s
